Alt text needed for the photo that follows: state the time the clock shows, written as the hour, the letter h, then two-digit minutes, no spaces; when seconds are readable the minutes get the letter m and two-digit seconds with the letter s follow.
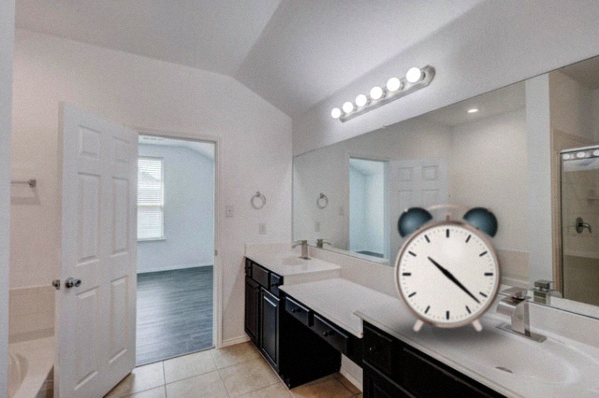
10h22
